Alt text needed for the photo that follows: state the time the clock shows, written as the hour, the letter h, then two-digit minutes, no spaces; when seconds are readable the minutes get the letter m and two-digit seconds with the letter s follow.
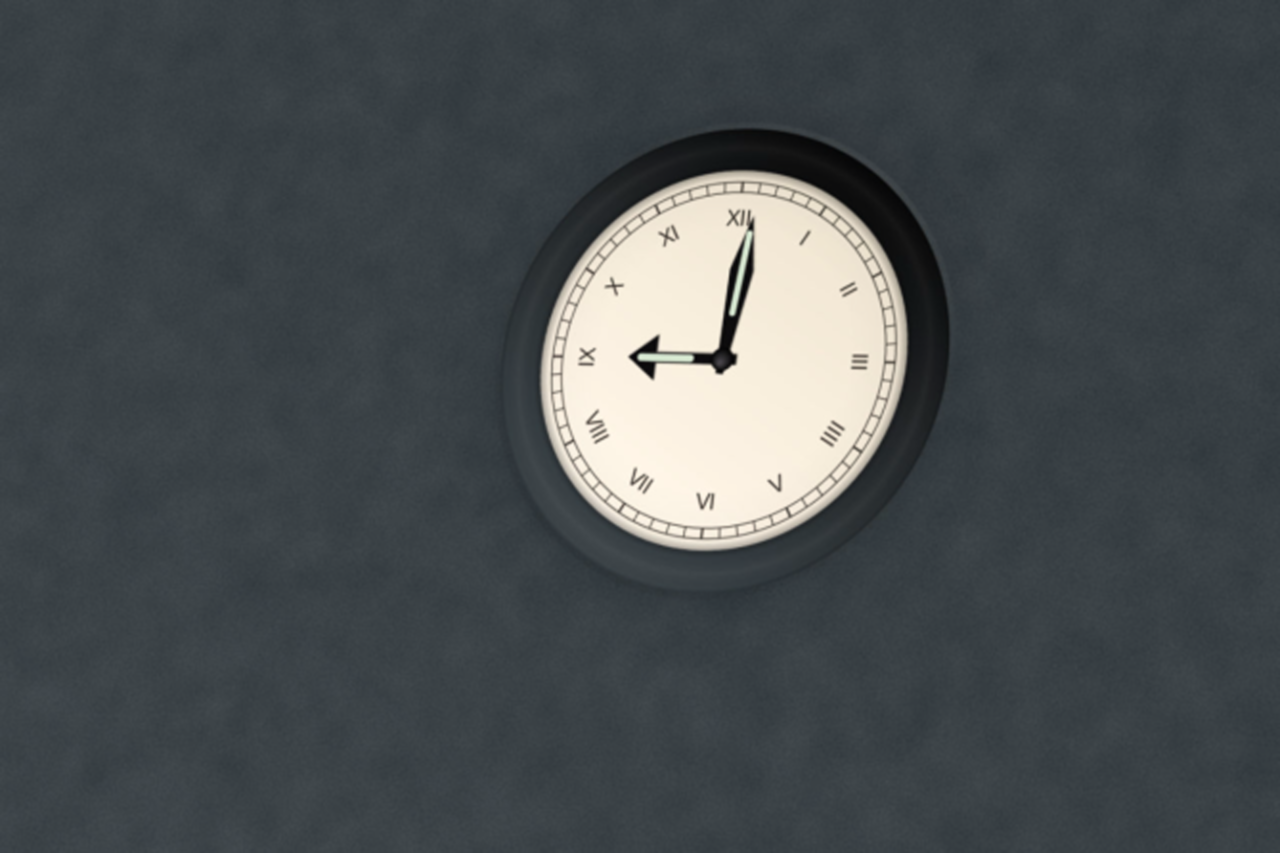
9h01
